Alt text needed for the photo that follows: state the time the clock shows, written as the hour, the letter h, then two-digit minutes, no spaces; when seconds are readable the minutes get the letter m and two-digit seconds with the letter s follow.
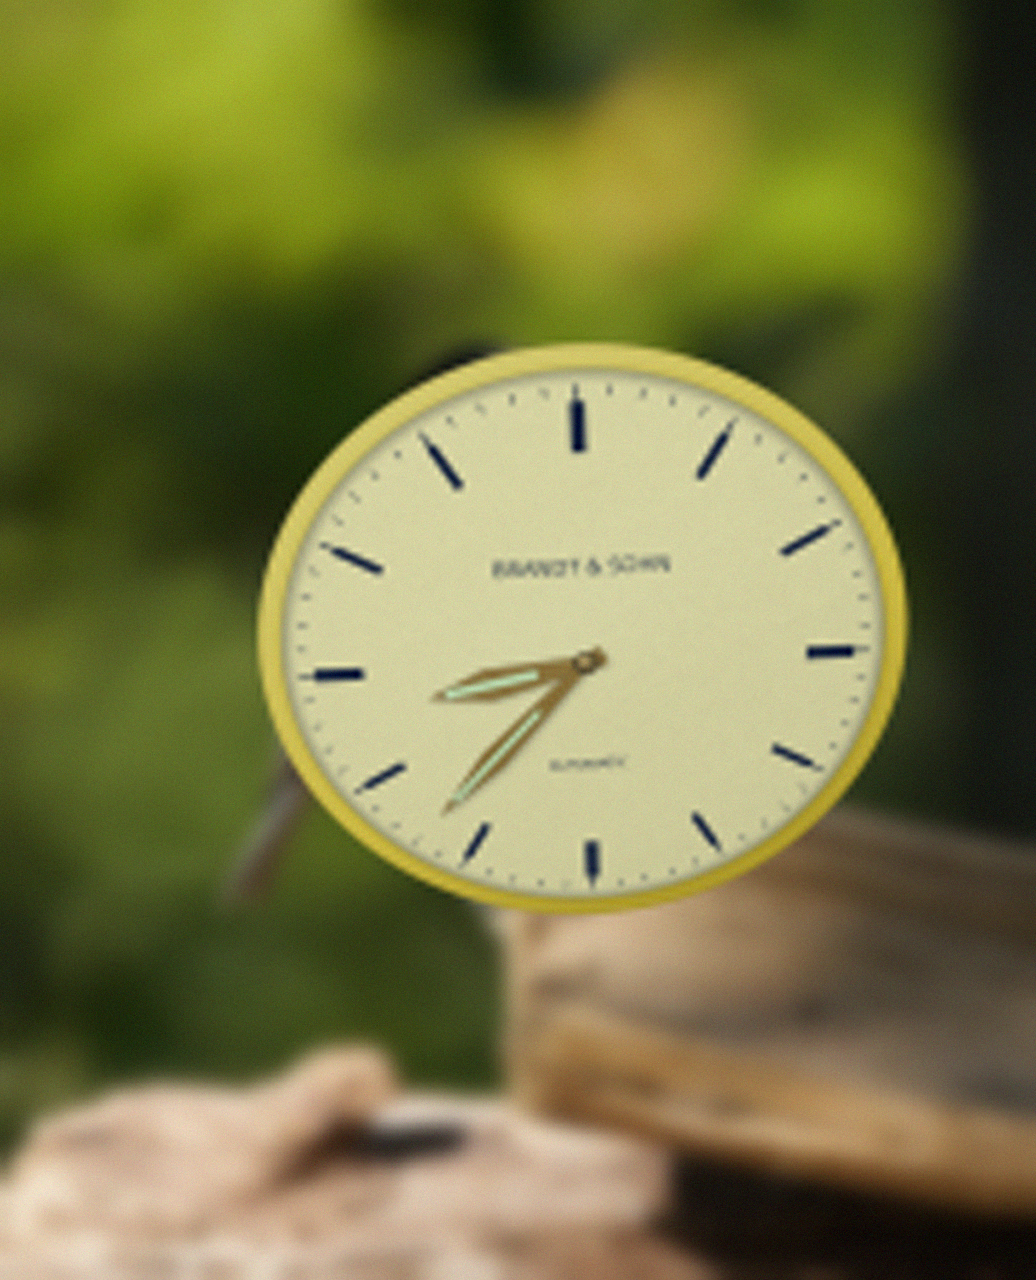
8h37
